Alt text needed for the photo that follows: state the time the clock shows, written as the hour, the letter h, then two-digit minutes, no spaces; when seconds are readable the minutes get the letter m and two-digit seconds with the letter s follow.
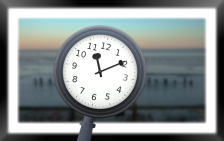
11h09
